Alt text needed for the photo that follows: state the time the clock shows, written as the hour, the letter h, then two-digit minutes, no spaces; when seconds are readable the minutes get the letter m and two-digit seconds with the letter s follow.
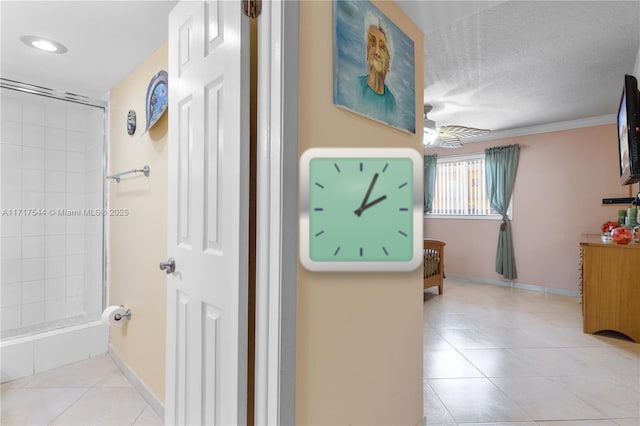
2h04
